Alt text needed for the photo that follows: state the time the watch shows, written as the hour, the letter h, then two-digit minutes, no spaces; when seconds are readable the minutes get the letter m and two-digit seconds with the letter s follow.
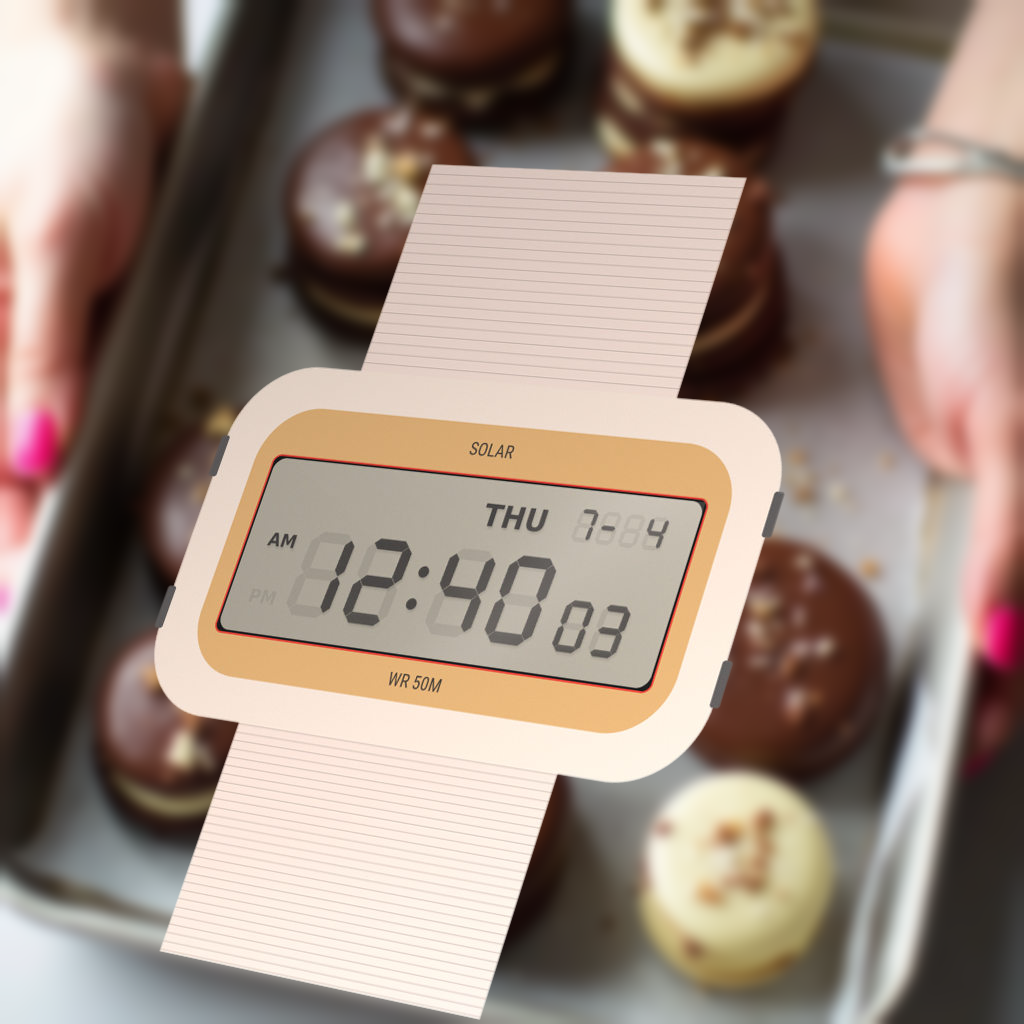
12h40m03s
